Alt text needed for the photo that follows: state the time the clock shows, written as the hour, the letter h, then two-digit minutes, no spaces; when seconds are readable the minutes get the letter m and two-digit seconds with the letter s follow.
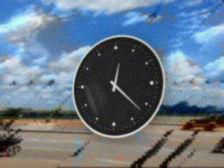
12h22
